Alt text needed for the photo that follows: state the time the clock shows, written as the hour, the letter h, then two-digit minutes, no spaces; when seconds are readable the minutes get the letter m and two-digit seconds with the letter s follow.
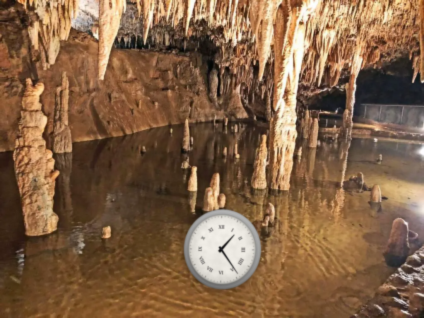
1h24
